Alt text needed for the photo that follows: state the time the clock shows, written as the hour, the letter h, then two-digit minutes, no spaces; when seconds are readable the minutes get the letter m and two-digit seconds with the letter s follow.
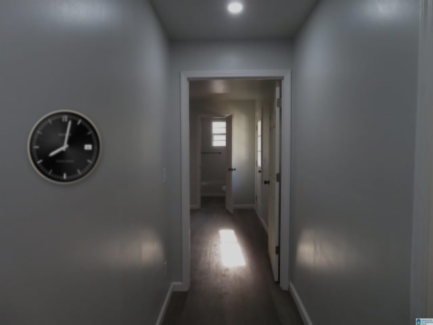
8h02
